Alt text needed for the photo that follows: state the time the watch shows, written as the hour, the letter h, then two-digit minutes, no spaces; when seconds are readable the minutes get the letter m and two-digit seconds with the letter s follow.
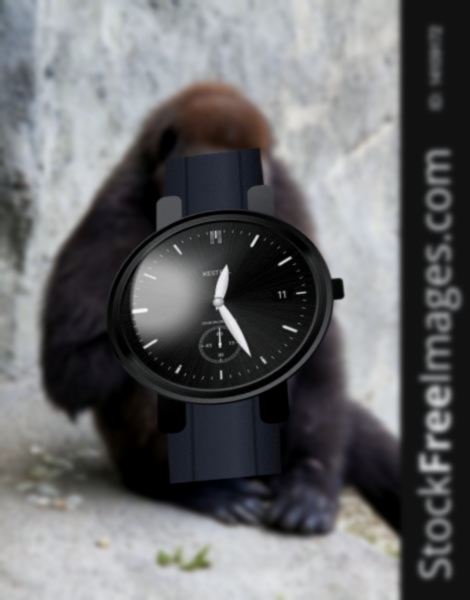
12h26
